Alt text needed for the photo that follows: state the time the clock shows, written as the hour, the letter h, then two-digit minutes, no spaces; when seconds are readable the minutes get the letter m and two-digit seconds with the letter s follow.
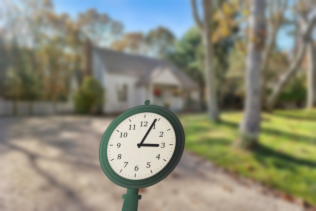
3h04
